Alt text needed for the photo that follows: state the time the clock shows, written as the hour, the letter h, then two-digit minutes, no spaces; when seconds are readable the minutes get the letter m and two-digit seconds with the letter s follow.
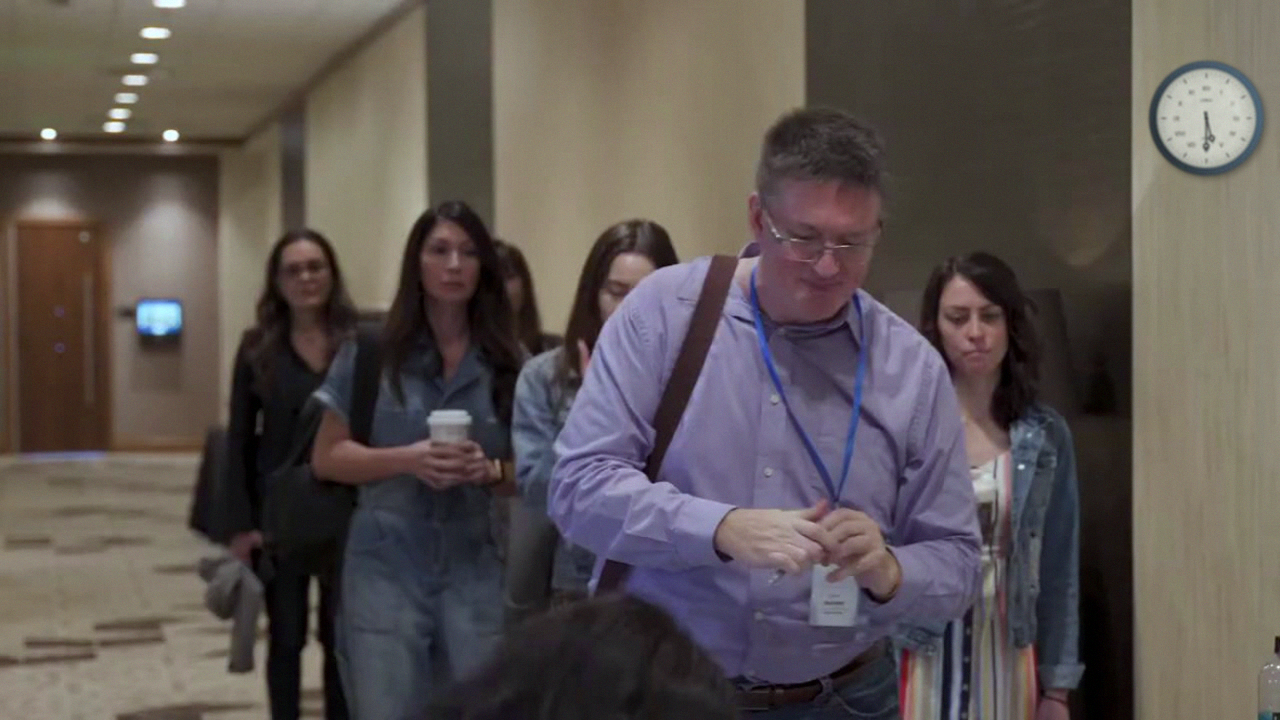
5h30
